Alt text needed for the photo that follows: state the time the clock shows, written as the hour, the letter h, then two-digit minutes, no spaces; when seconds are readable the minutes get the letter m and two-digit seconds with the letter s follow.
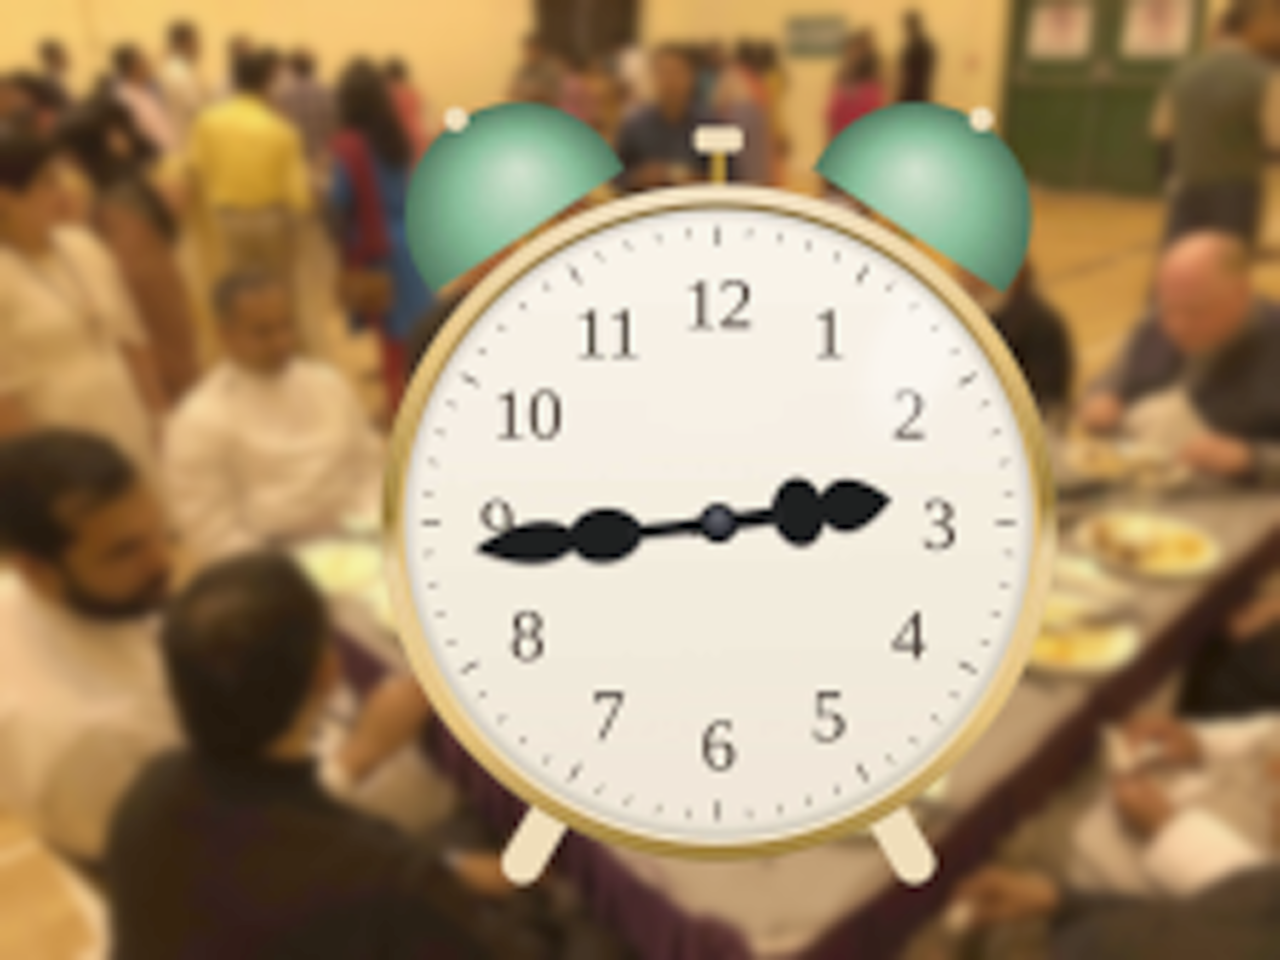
2h44
